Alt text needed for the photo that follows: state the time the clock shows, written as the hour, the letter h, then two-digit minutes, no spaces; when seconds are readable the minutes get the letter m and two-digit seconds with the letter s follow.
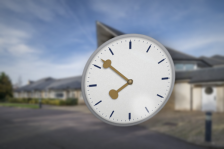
7h52
